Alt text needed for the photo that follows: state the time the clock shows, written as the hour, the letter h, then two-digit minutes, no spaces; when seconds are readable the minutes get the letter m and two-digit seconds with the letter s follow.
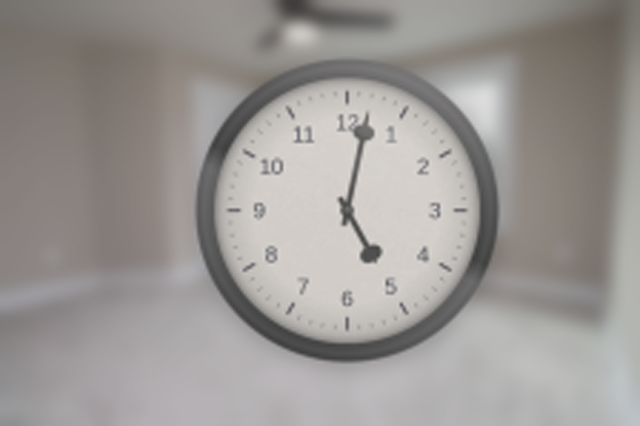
5h02
